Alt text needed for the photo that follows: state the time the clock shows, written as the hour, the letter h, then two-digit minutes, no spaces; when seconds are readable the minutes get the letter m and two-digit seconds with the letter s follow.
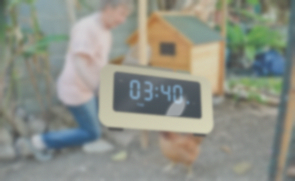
3h40
